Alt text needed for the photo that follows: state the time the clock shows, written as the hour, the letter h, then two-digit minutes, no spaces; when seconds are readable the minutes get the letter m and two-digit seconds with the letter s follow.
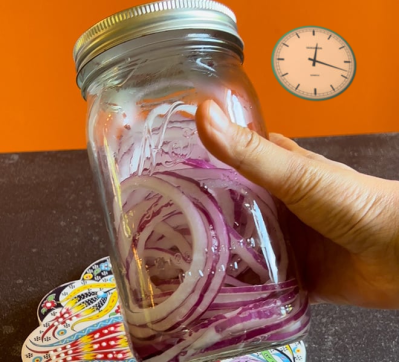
12h18
